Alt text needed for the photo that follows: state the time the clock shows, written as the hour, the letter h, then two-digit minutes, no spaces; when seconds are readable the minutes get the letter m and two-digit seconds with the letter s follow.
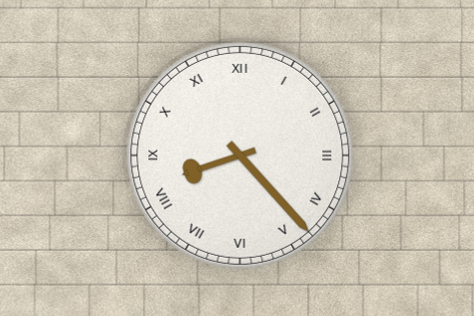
8h23
